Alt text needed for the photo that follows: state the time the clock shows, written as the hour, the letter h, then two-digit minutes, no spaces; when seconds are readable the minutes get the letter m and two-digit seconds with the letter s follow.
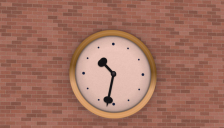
10h32
